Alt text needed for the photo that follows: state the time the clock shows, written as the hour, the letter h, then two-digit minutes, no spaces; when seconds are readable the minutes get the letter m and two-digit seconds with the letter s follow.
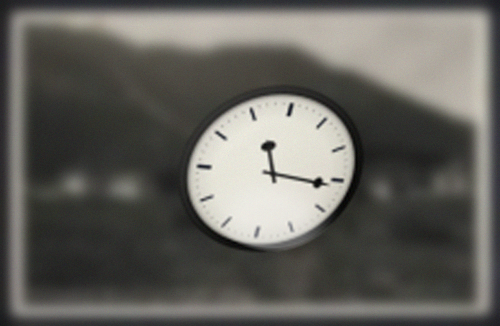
11h16
